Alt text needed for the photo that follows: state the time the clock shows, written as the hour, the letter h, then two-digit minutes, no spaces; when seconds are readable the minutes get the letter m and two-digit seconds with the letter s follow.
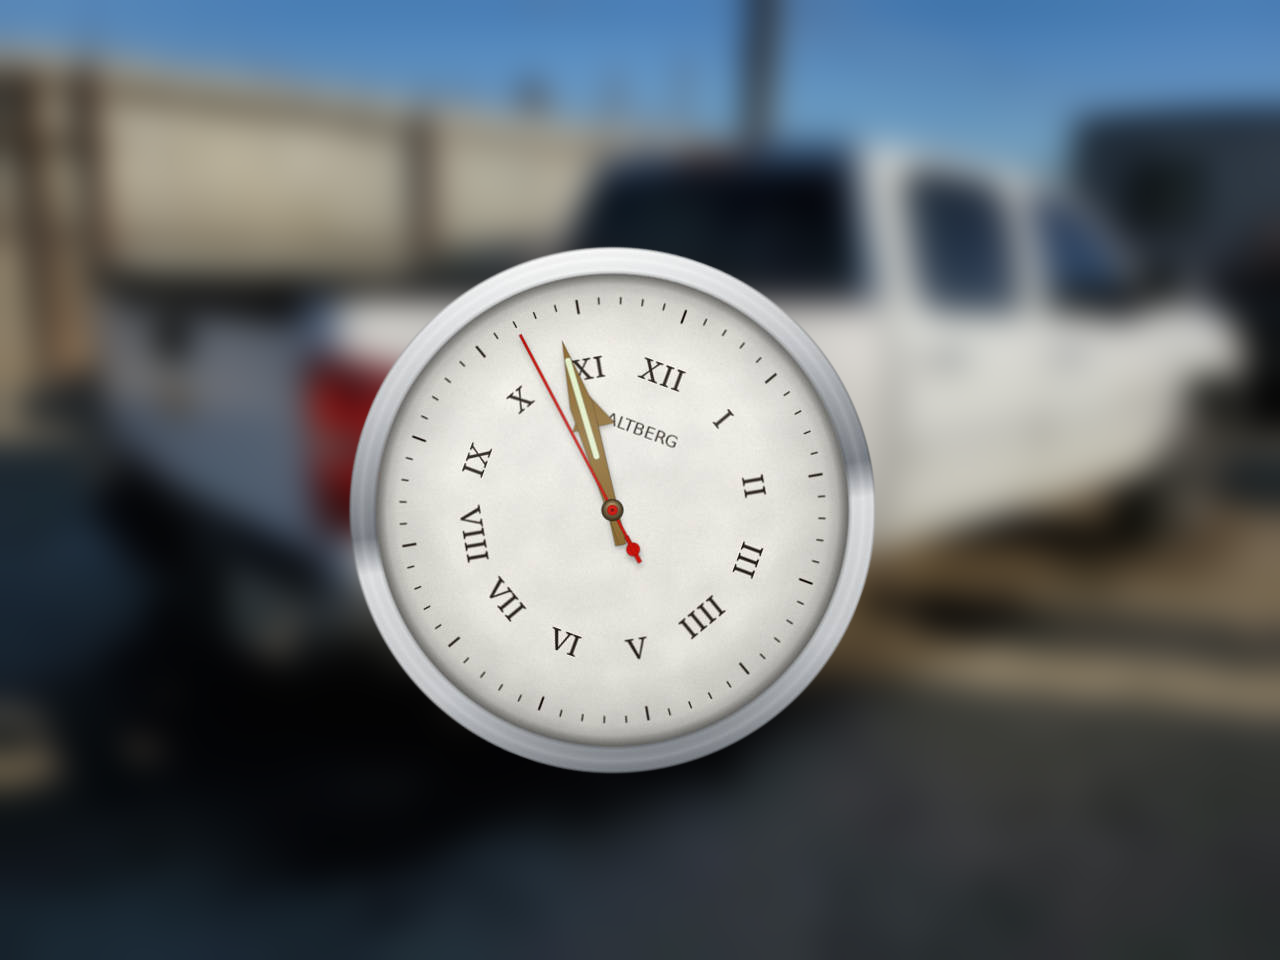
10h53m52s
